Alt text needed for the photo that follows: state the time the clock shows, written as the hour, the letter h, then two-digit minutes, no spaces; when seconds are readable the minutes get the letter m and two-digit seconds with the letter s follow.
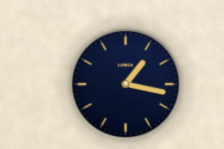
1h17
